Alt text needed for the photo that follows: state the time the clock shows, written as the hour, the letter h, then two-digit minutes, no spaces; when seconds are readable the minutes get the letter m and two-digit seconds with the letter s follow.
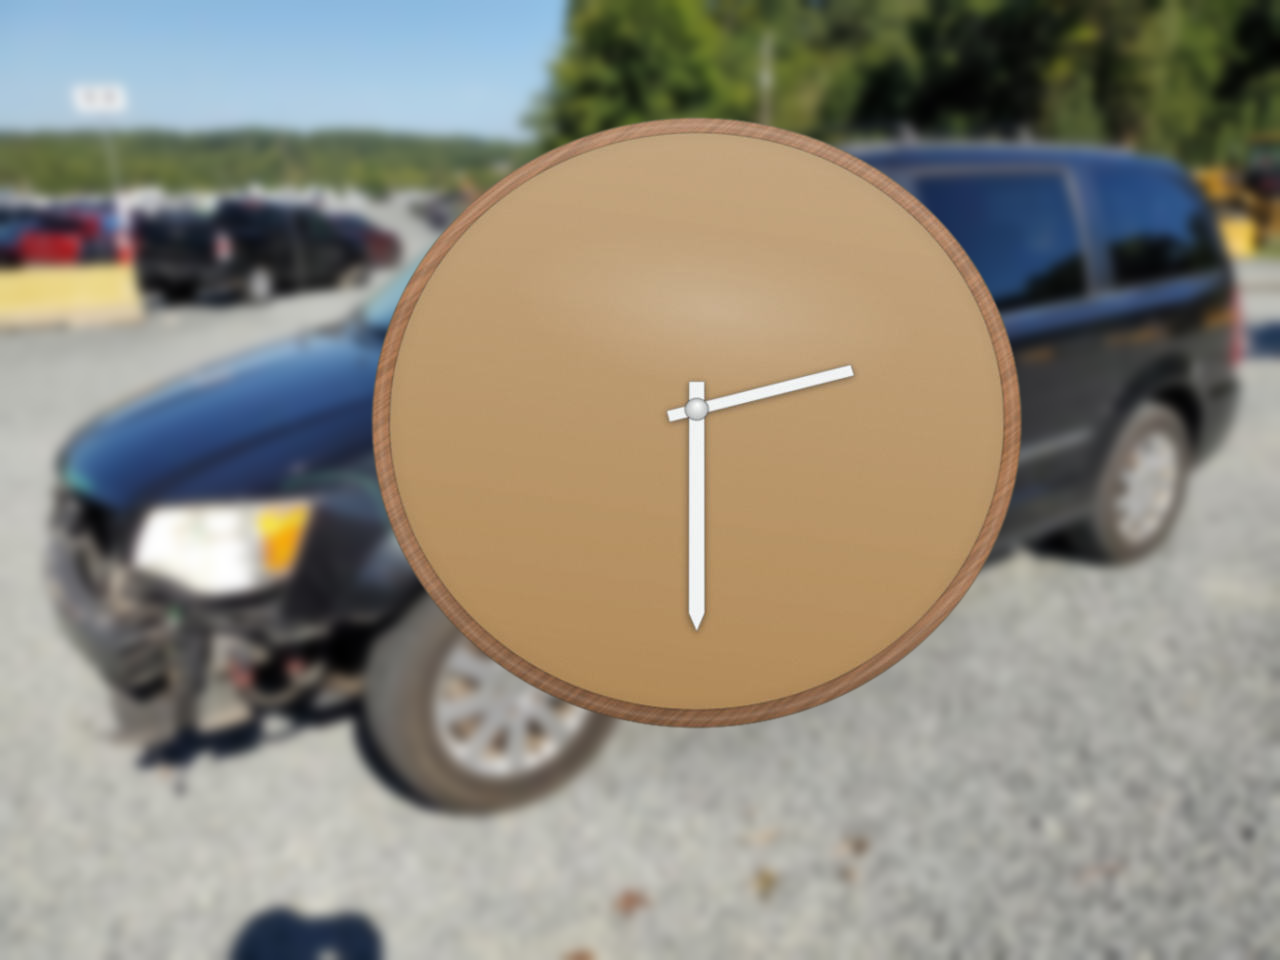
2h30
